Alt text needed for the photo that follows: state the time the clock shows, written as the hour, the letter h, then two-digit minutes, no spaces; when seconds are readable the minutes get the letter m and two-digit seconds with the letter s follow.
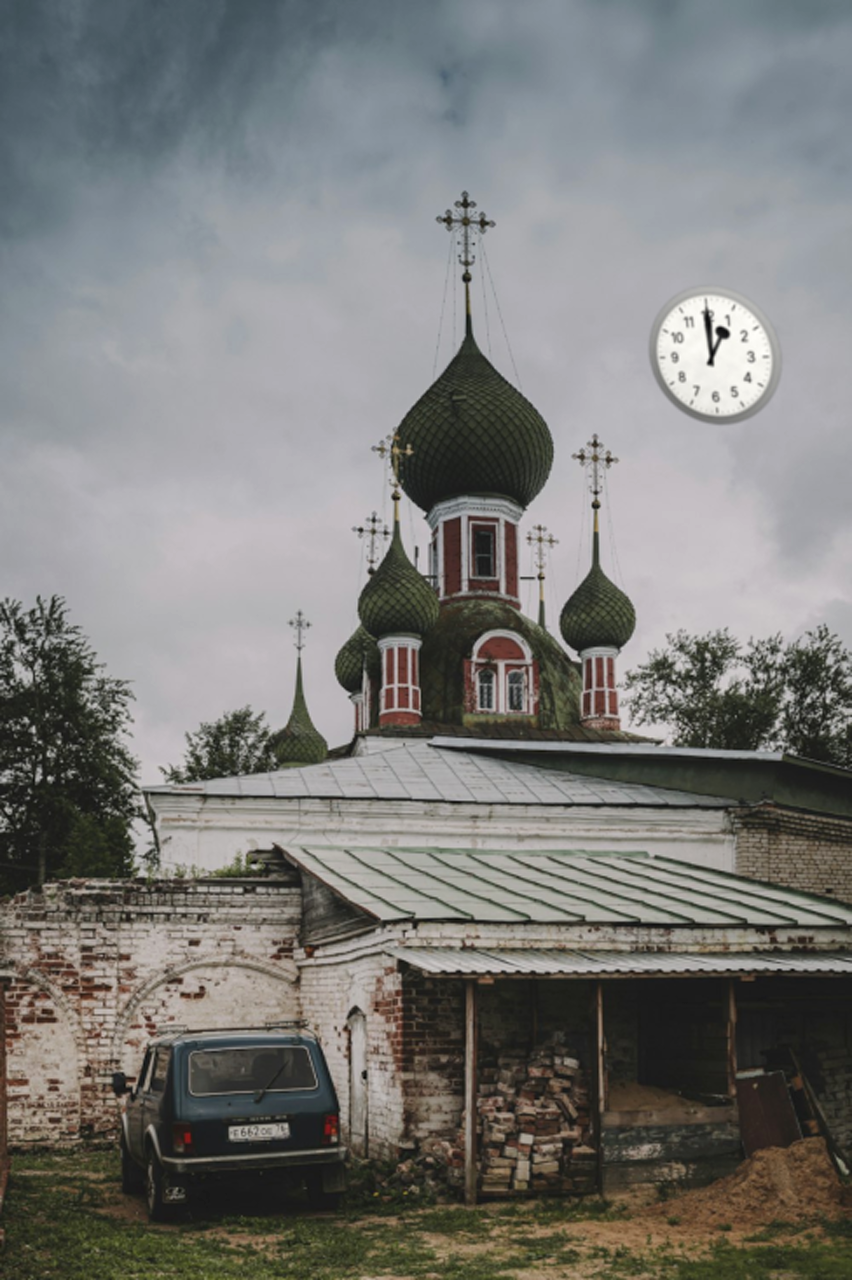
1h00
